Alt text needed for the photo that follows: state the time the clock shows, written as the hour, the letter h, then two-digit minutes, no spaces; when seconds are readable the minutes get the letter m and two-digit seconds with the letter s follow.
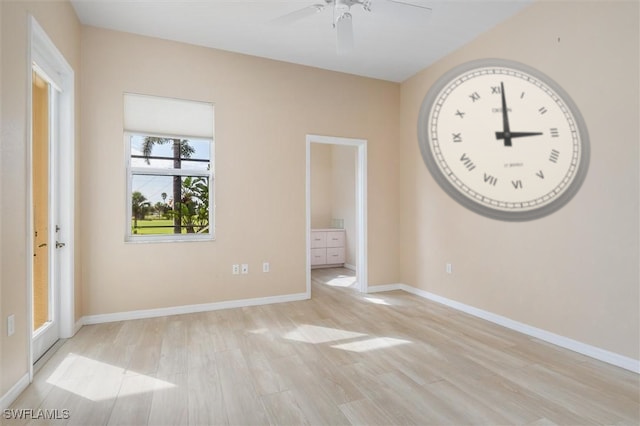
3h01
